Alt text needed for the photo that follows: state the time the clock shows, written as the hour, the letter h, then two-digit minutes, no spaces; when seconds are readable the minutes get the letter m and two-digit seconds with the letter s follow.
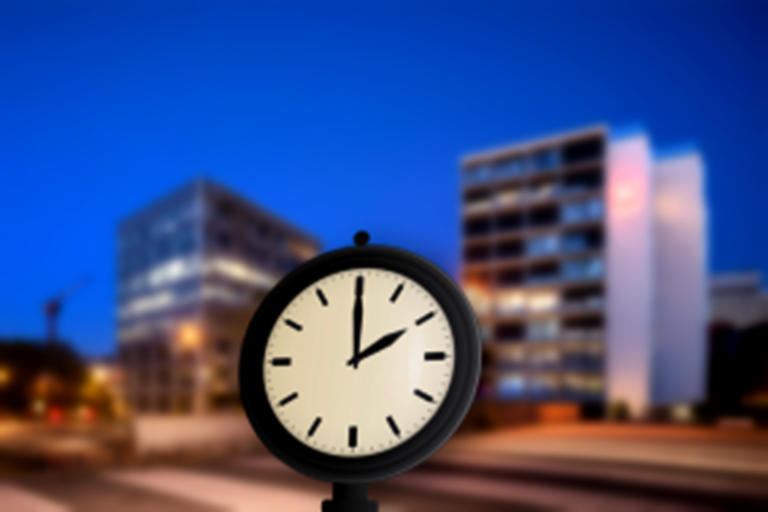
2h00
